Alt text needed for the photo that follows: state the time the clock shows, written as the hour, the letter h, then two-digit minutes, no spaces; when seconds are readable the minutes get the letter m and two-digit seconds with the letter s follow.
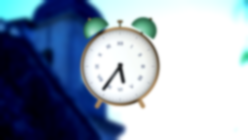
5h36
